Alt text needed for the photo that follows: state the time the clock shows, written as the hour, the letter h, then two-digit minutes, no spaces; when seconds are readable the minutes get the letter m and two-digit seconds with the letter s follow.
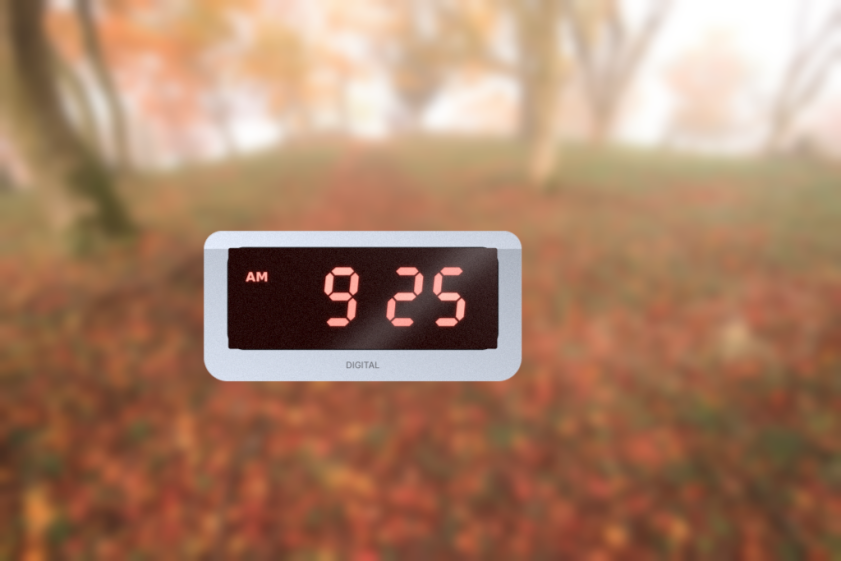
9h25
